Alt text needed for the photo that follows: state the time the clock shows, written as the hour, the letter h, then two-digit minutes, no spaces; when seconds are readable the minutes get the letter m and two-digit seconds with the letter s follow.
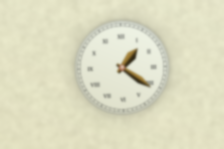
1h21
